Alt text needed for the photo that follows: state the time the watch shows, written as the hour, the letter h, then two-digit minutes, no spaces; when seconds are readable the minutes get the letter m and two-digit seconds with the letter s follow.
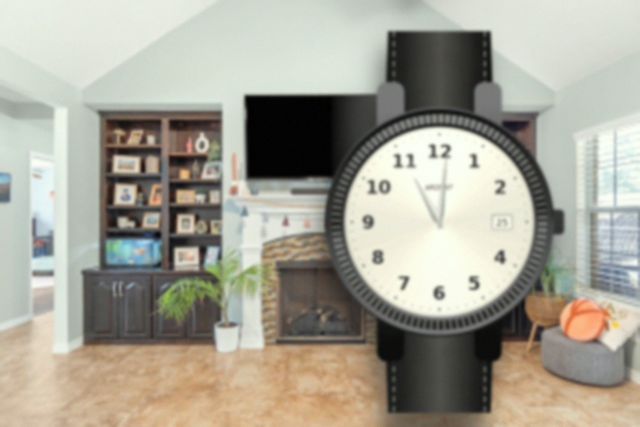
11h01
